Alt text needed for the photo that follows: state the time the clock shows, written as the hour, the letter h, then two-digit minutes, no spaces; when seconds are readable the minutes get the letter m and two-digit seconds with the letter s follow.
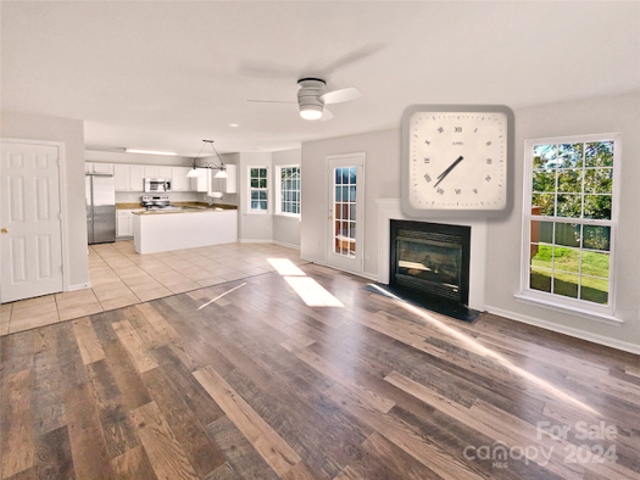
7h37
